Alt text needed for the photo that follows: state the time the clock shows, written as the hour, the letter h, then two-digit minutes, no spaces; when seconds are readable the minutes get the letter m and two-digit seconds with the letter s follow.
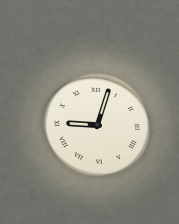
9h03
